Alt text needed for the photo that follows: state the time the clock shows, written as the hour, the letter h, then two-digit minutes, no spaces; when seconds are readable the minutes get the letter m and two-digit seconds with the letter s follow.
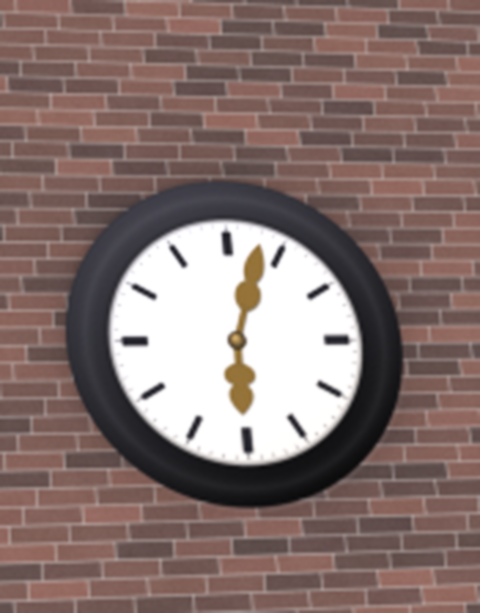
6h03
